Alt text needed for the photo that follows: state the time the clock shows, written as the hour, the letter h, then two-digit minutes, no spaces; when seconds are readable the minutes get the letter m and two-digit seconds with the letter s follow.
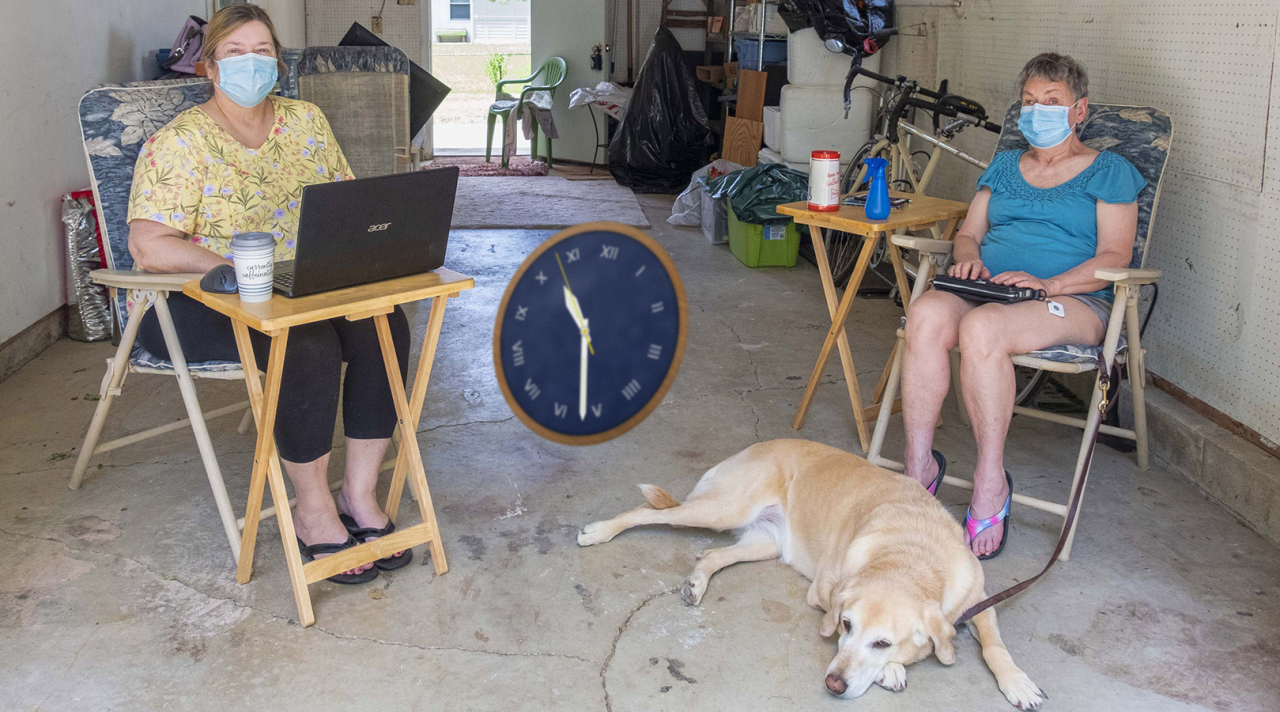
10h26m53s
